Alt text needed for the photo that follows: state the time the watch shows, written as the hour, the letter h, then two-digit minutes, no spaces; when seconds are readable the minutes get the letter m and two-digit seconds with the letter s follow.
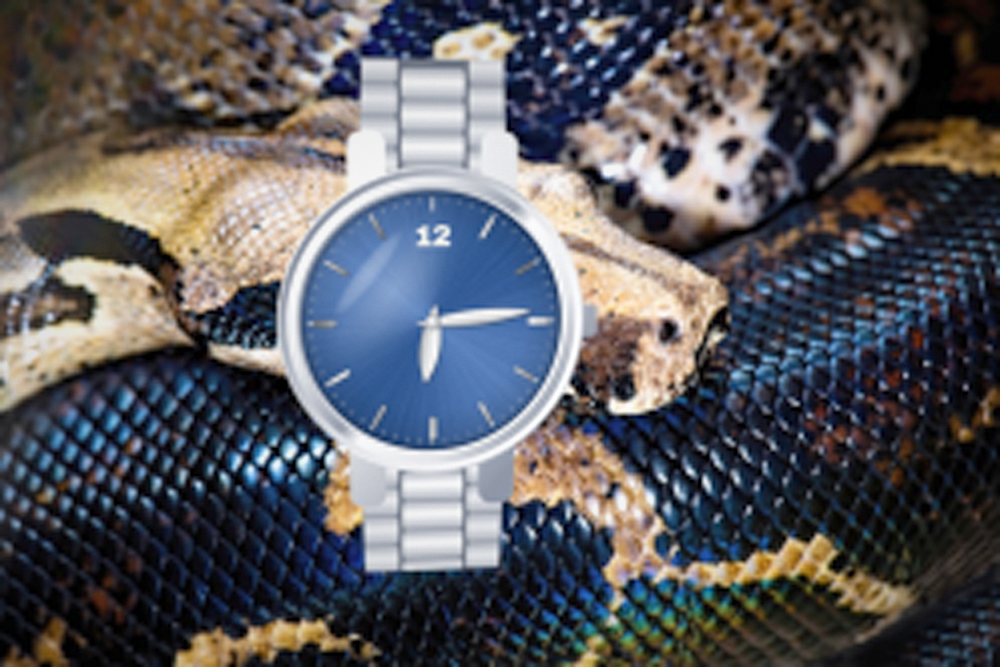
6h14
